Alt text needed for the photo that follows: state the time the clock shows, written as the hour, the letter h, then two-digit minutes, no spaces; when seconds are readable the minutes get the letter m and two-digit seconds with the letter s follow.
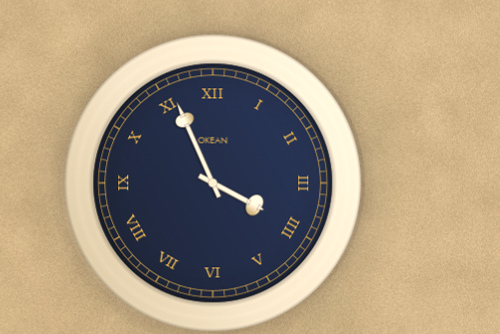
3h56
